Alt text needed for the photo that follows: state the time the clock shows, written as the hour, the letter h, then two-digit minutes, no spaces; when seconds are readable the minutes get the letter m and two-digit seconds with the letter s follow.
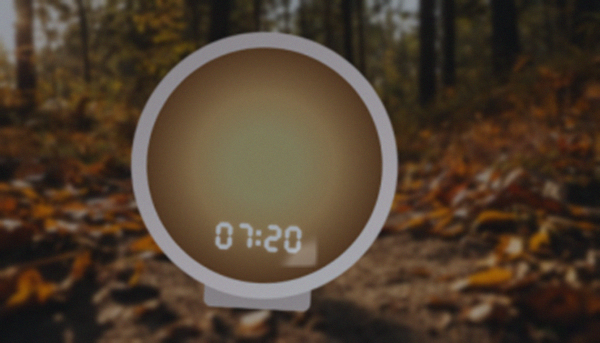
7h20
